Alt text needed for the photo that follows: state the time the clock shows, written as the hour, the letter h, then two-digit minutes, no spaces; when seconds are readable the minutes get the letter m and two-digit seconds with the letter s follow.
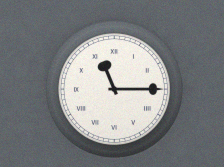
11h15
